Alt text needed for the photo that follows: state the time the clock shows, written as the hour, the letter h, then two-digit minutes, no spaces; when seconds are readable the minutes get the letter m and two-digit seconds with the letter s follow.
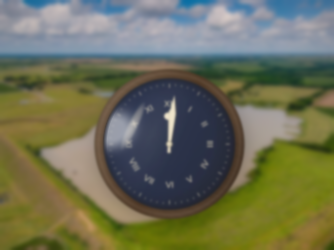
12h01
